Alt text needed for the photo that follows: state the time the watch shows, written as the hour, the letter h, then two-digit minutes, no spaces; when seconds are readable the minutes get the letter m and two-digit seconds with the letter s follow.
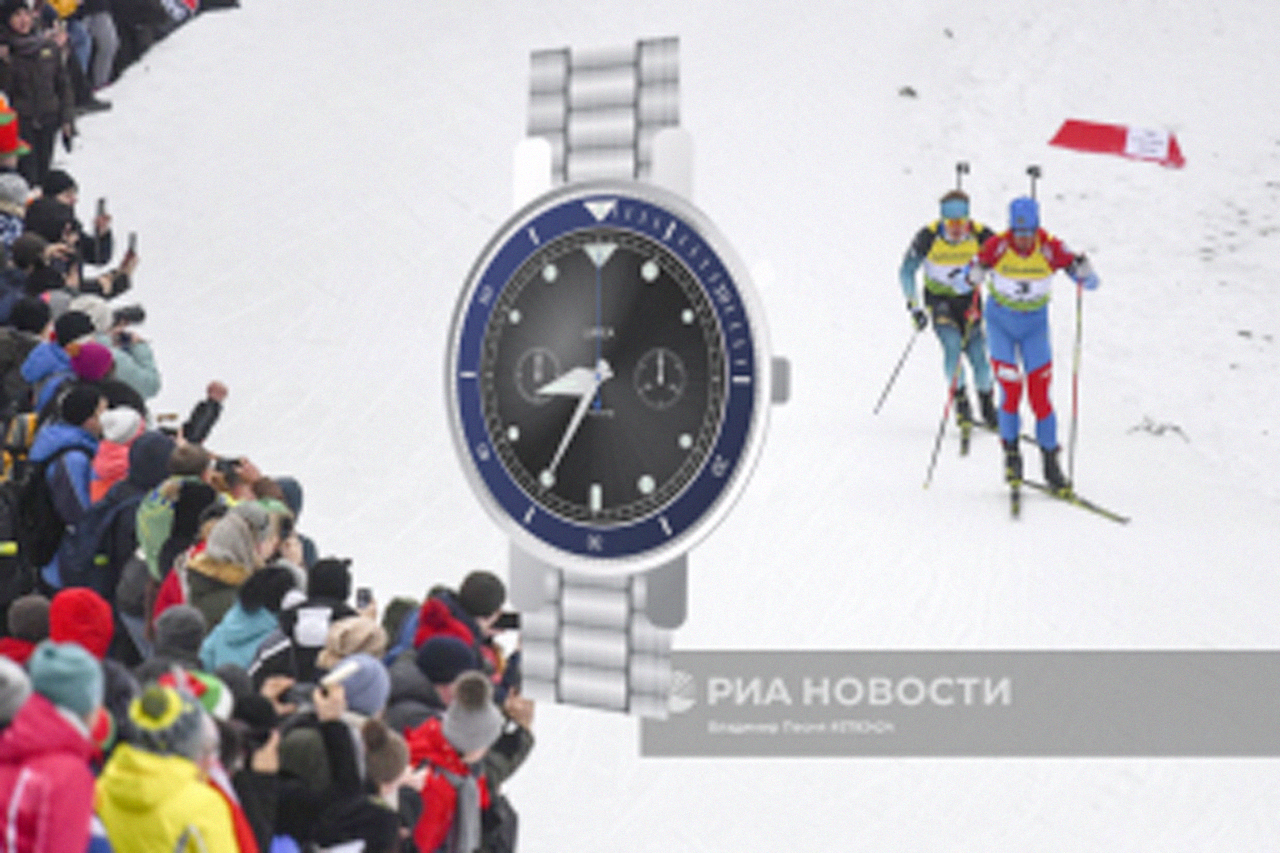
8h35
